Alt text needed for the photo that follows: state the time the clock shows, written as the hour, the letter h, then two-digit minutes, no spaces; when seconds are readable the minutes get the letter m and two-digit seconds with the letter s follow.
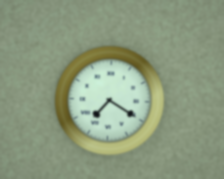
7h20
